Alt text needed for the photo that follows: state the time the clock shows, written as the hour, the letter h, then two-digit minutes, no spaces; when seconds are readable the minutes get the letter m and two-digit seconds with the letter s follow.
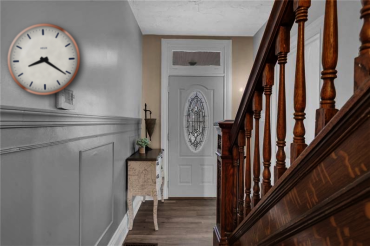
8h21
